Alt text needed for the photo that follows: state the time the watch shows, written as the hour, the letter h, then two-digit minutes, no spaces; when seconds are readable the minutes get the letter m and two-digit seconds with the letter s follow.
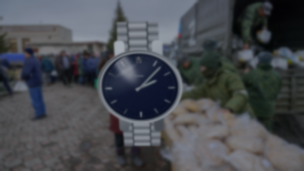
2h07
